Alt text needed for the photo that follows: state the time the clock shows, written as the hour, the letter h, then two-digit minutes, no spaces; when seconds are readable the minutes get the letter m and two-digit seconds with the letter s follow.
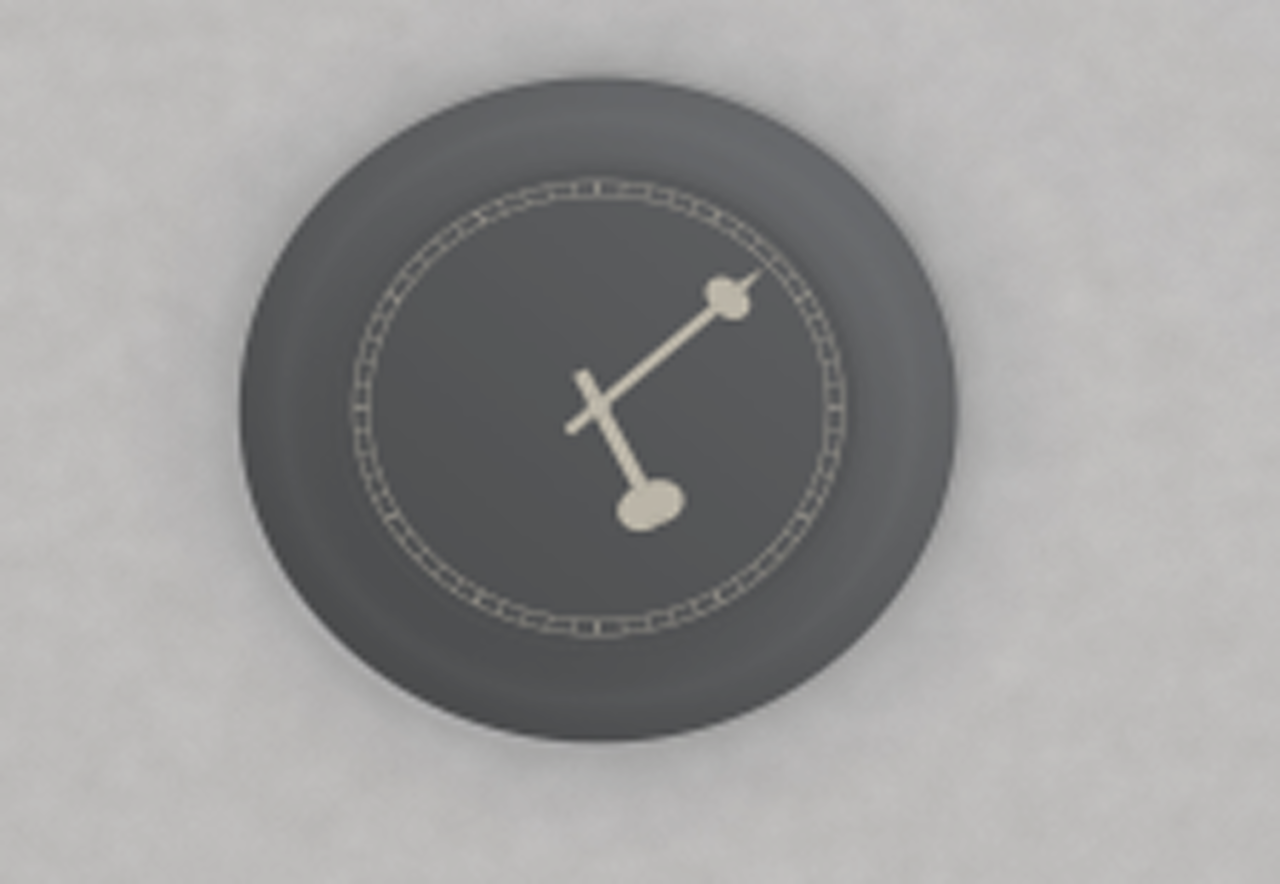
5h08
